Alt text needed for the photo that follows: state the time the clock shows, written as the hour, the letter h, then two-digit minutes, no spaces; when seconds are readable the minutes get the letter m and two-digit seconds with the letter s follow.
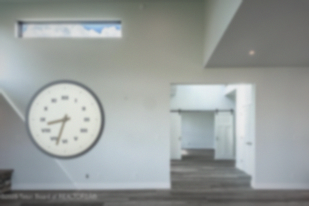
8h33
